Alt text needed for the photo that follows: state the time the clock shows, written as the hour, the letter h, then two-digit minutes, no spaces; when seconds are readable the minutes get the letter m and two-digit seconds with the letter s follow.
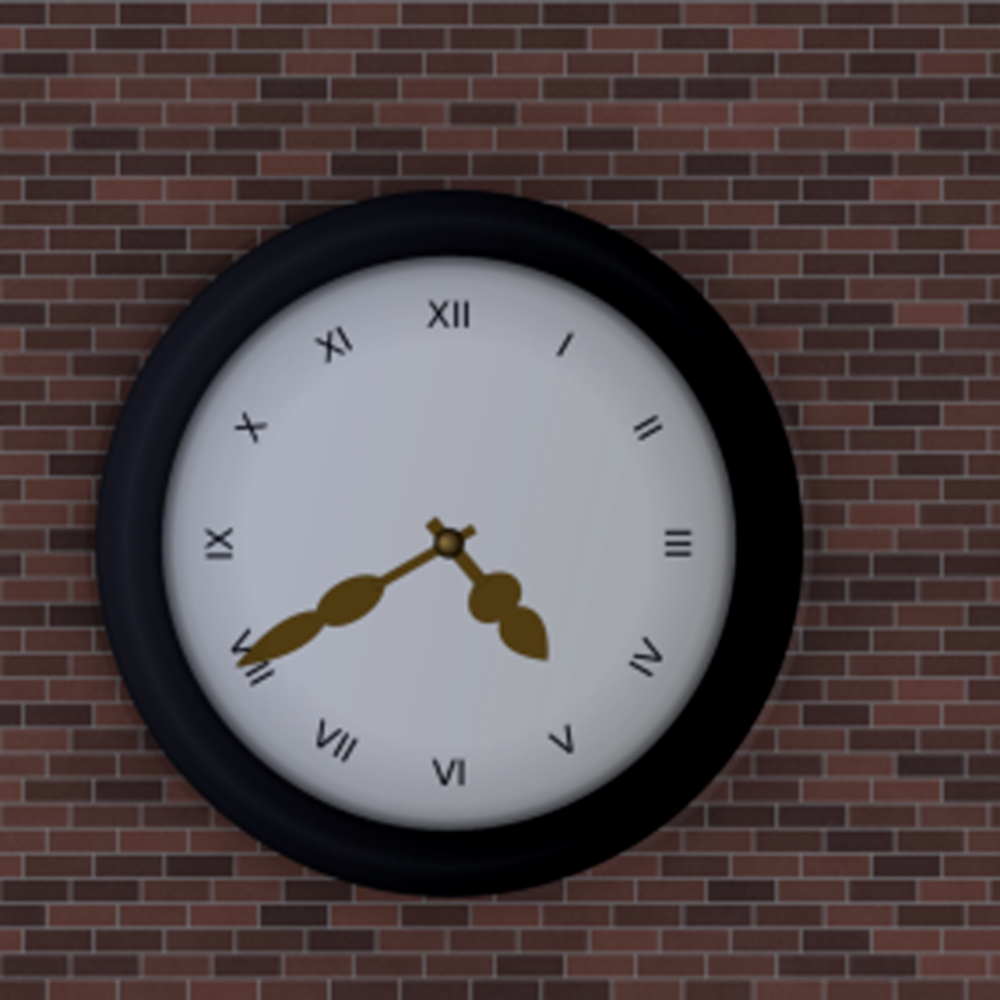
4h40
